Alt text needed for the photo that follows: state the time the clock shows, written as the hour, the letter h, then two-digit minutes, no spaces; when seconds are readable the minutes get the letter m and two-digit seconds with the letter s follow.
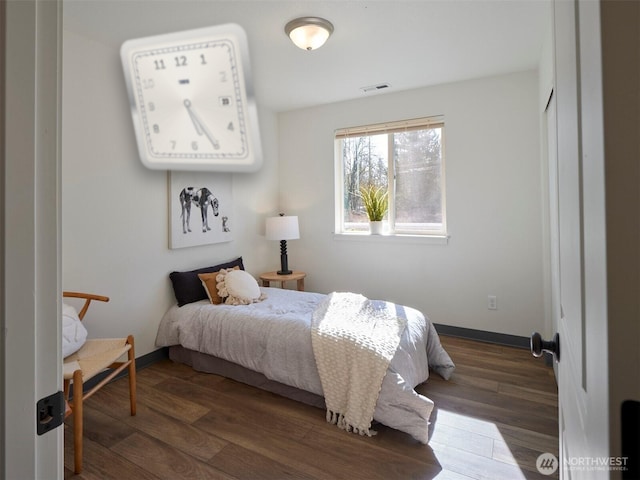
5h25
